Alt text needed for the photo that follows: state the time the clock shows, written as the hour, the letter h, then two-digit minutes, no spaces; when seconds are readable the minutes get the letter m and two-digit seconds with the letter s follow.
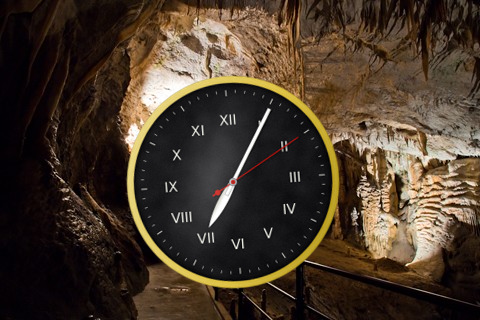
7h05m10s
